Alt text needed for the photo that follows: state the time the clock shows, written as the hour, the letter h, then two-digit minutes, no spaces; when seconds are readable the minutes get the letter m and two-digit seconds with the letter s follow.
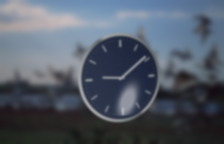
9h09
